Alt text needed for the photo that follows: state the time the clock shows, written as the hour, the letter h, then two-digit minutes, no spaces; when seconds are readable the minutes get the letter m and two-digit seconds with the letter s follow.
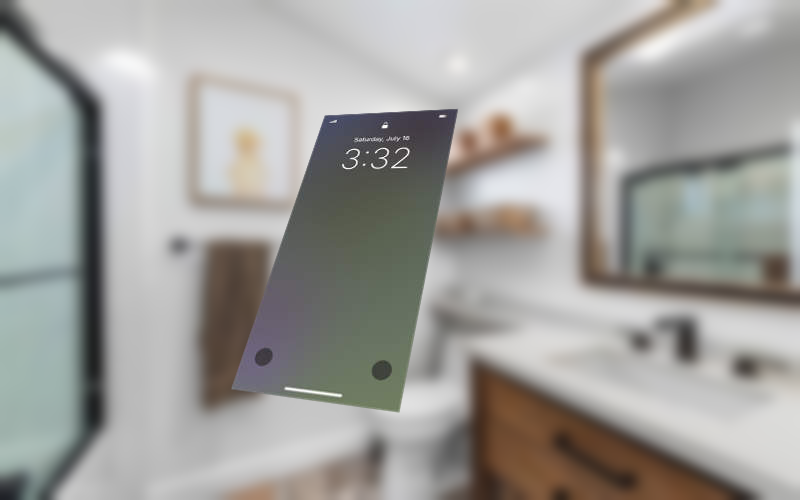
3h32
